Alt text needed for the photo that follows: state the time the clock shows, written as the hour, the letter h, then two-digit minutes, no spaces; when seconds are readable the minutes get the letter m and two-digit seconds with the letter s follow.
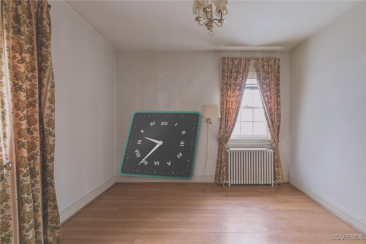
9h36
